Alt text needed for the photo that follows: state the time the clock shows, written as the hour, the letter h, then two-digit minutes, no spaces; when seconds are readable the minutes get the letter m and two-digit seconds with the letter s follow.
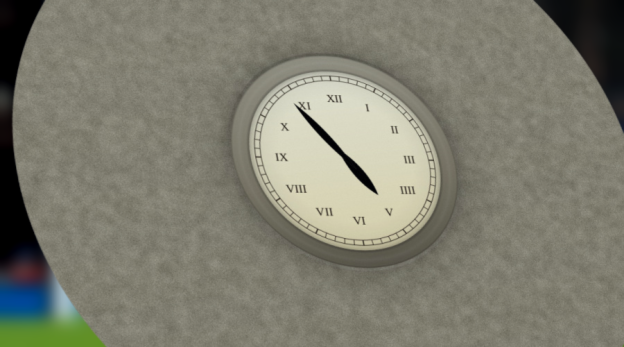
4h54
